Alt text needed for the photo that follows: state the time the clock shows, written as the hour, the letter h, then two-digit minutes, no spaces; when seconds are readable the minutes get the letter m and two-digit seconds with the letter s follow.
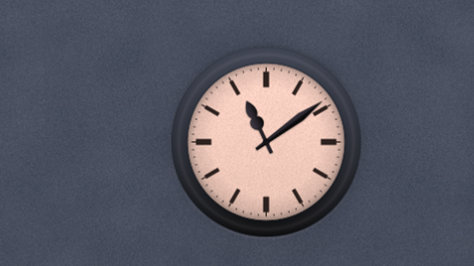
11h09
